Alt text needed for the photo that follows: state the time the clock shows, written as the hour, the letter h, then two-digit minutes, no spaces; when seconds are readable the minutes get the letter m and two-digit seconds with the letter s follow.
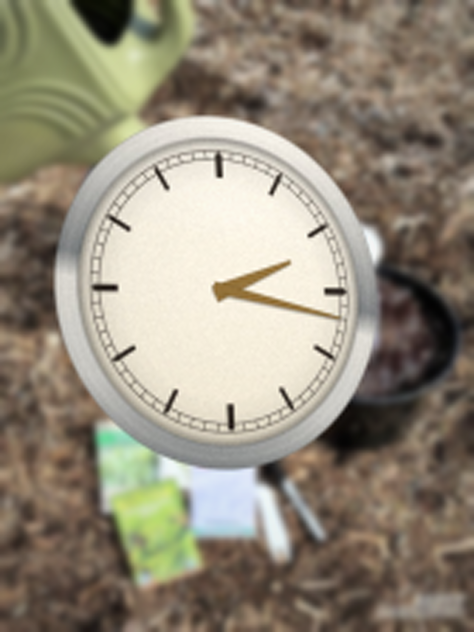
2h17
